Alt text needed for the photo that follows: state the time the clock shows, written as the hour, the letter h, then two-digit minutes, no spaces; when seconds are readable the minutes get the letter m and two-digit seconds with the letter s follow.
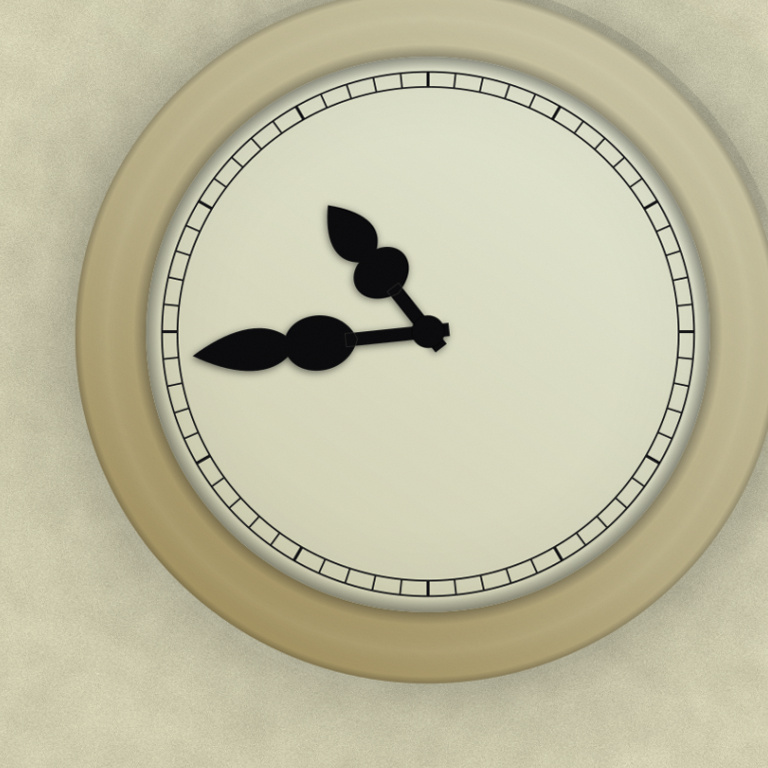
10h44
